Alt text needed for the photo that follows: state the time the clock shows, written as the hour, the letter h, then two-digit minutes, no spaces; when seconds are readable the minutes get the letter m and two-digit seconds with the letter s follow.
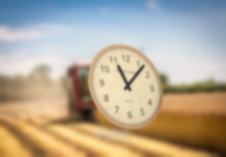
11h07
